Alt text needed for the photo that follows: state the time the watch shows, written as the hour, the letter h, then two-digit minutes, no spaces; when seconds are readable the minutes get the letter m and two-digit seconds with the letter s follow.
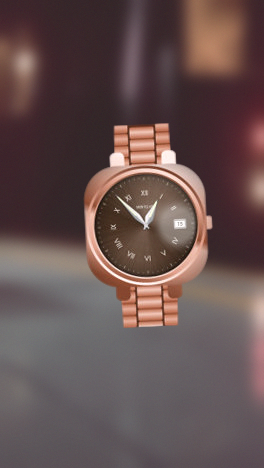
12h53
